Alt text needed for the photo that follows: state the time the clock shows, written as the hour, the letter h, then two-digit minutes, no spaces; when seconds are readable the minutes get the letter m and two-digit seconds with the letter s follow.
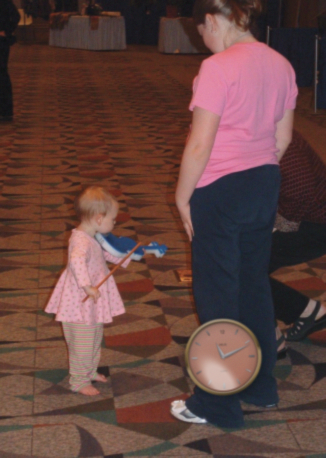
11h11
